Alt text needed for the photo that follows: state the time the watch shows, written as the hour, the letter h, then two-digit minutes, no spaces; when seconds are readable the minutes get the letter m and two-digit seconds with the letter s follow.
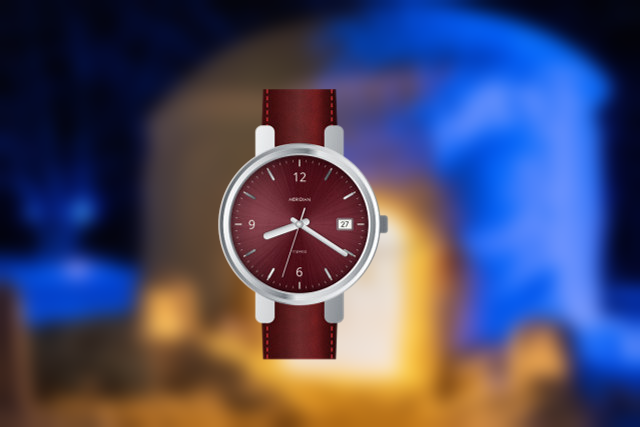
8h20m33s
